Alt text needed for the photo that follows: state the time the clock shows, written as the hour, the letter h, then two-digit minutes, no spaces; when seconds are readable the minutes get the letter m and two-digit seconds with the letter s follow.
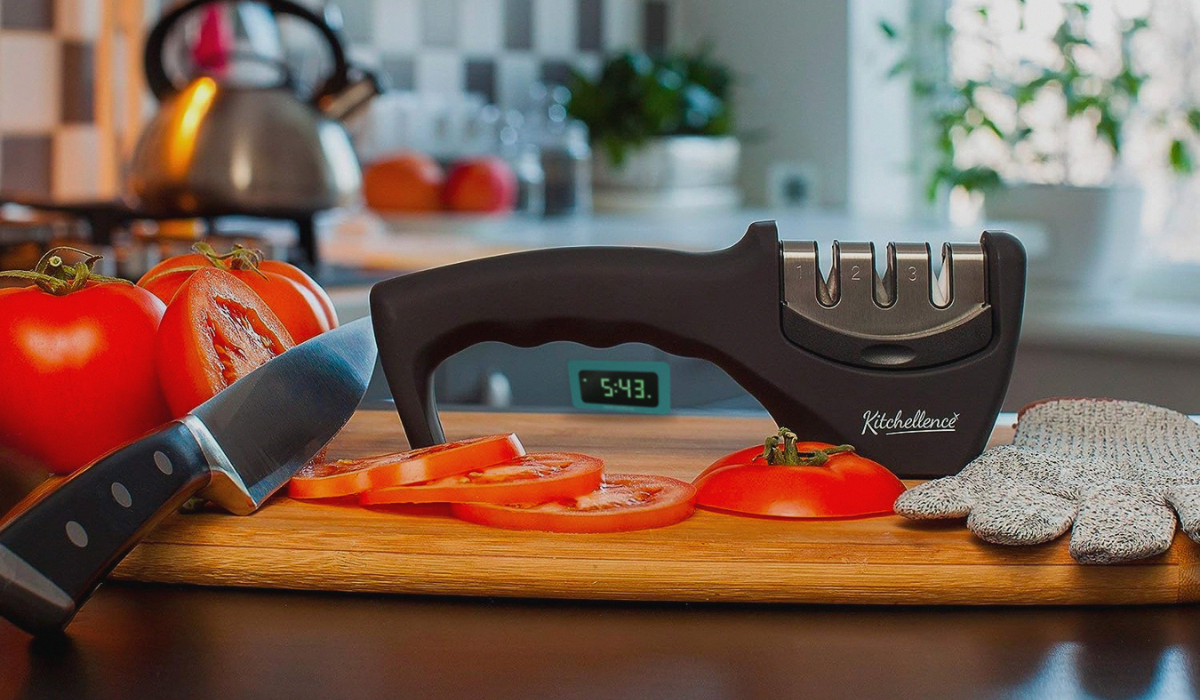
5h43
